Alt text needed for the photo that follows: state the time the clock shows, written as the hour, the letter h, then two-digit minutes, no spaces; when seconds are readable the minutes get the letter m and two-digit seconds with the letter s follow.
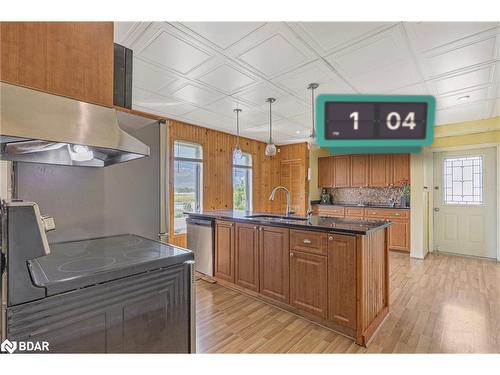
1h04
